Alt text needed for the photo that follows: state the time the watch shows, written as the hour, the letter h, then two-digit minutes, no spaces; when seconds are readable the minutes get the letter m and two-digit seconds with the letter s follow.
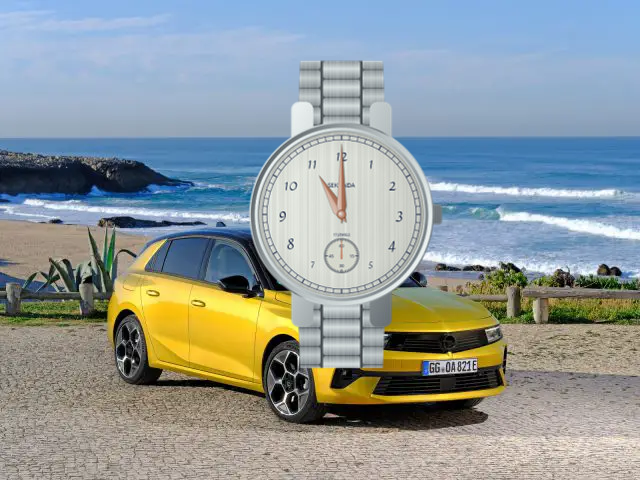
11h00
